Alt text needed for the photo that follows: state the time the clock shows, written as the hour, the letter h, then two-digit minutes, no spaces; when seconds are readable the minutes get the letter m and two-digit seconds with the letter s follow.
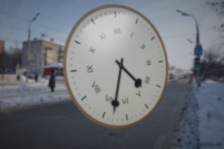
4h33
